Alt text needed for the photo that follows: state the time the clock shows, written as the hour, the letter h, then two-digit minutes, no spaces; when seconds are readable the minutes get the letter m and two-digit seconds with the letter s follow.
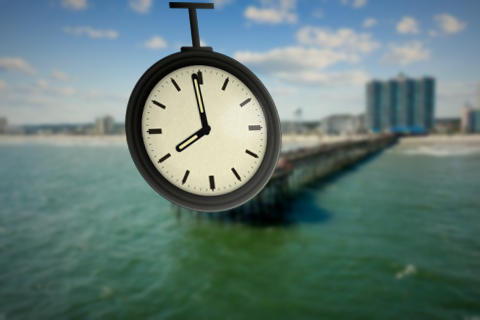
7h59
